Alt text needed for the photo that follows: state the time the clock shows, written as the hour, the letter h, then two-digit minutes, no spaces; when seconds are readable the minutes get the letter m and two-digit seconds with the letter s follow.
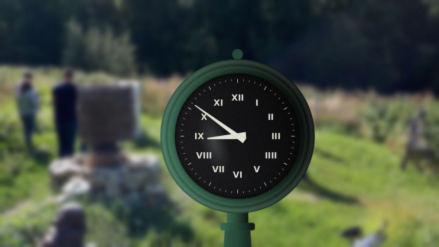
8h51
